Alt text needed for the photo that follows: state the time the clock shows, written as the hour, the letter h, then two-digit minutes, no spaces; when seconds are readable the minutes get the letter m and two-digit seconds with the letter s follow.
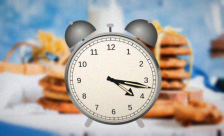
4h17
